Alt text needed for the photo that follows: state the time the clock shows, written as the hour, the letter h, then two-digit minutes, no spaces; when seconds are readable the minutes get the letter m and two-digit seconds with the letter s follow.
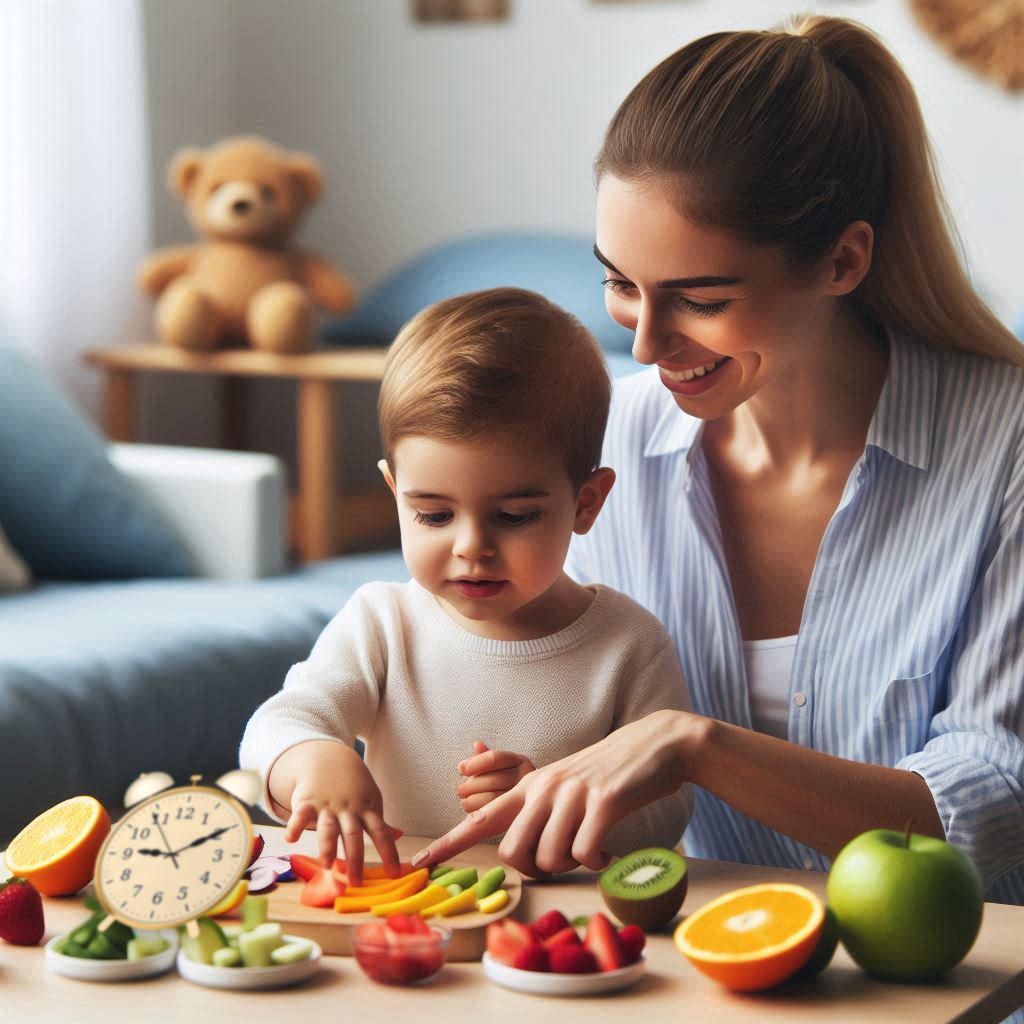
9h09m54s
